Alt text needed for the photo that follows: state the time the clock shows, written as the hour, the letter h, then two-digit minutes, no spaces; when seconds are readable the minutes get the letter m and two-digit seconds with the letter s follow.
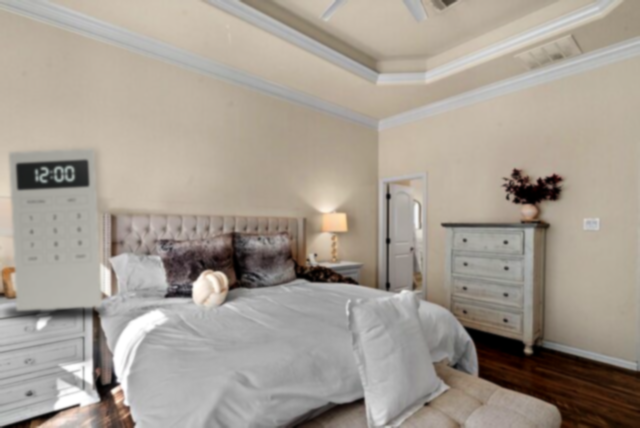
12h00
